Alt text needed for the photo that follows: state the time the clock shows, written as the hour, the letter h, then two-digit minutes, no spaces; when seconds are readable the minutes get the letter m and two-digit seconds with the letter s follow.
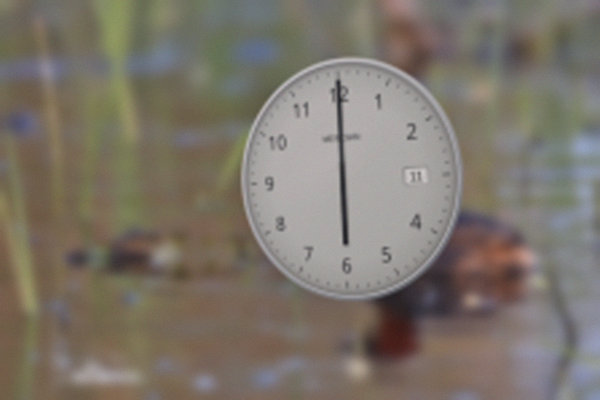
6h00
